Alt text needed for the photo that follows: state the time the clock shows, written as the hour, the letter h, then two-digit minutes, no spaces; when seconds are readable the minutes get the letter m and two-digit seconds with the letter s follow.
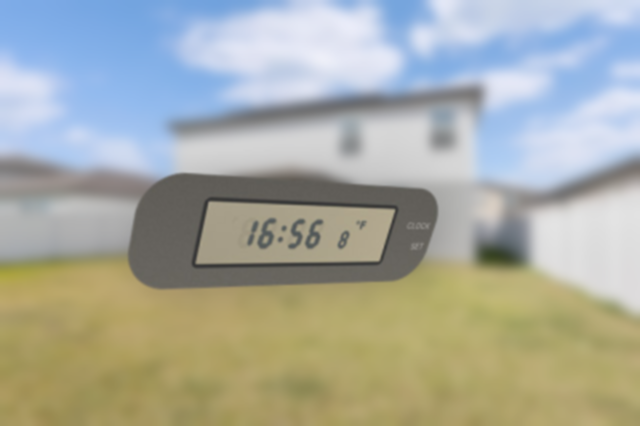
16h56
